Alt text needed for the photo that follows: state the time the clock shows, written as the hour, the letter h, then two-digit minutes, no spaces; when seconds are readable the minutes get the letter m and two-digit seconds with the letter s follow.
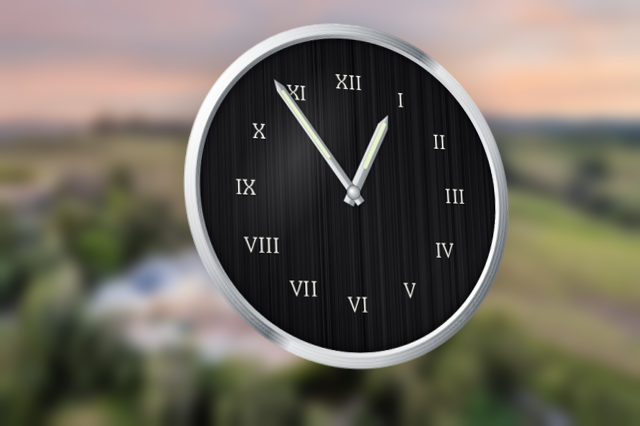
12h54
